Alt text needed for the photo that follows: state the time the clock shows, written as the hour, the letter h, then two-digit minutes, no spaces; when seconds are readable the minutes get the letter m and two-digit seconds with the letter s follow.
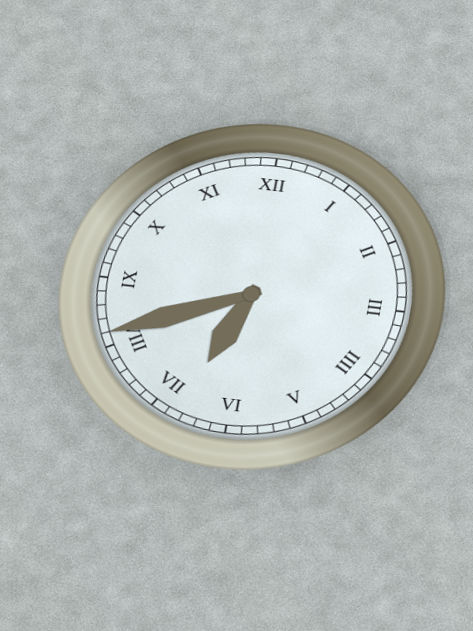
6h41
